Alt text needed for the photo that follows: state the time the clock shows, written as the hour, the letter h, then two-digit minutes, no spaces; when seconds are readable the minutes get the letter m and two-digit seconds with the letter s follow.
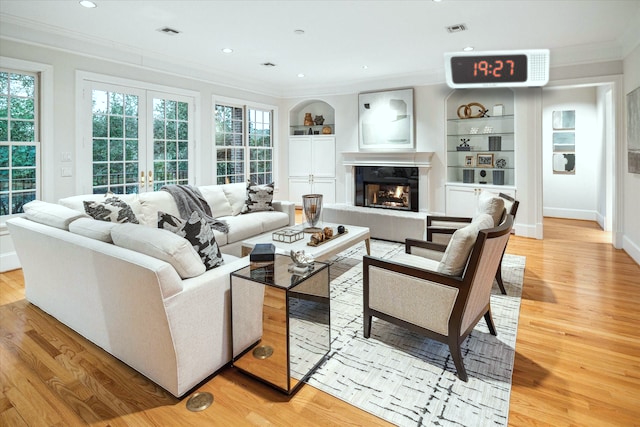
19h27
